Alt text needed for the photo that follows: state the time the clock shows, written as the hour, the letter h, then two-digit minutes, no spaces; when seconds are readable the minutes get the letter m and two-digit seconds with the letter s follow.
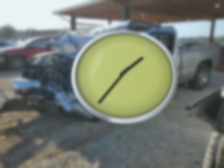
1h36
